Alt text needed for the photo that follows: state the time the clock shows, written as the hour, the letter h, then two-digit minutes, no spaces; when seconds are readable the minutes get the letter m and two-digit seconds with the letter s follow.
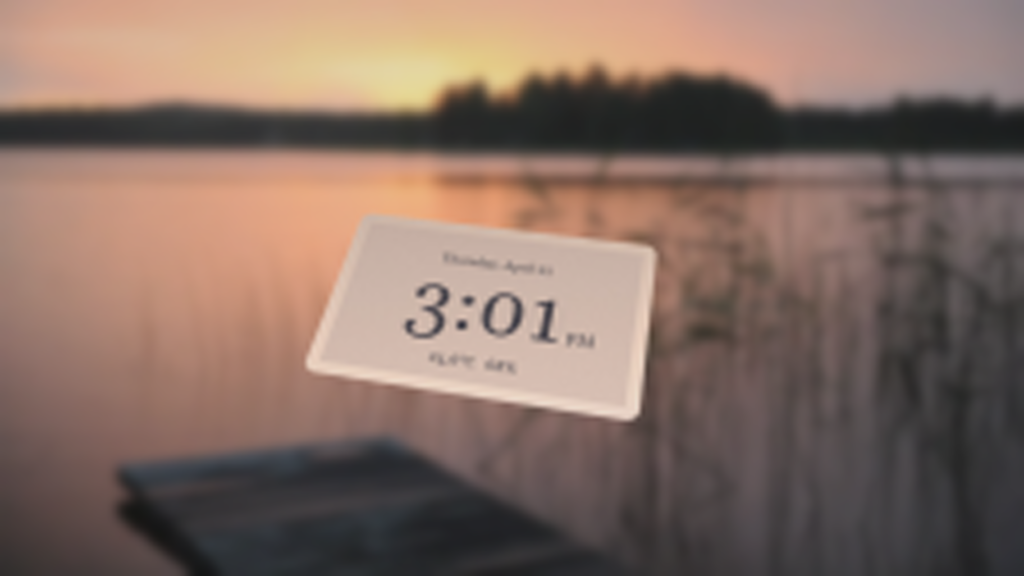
3h01
